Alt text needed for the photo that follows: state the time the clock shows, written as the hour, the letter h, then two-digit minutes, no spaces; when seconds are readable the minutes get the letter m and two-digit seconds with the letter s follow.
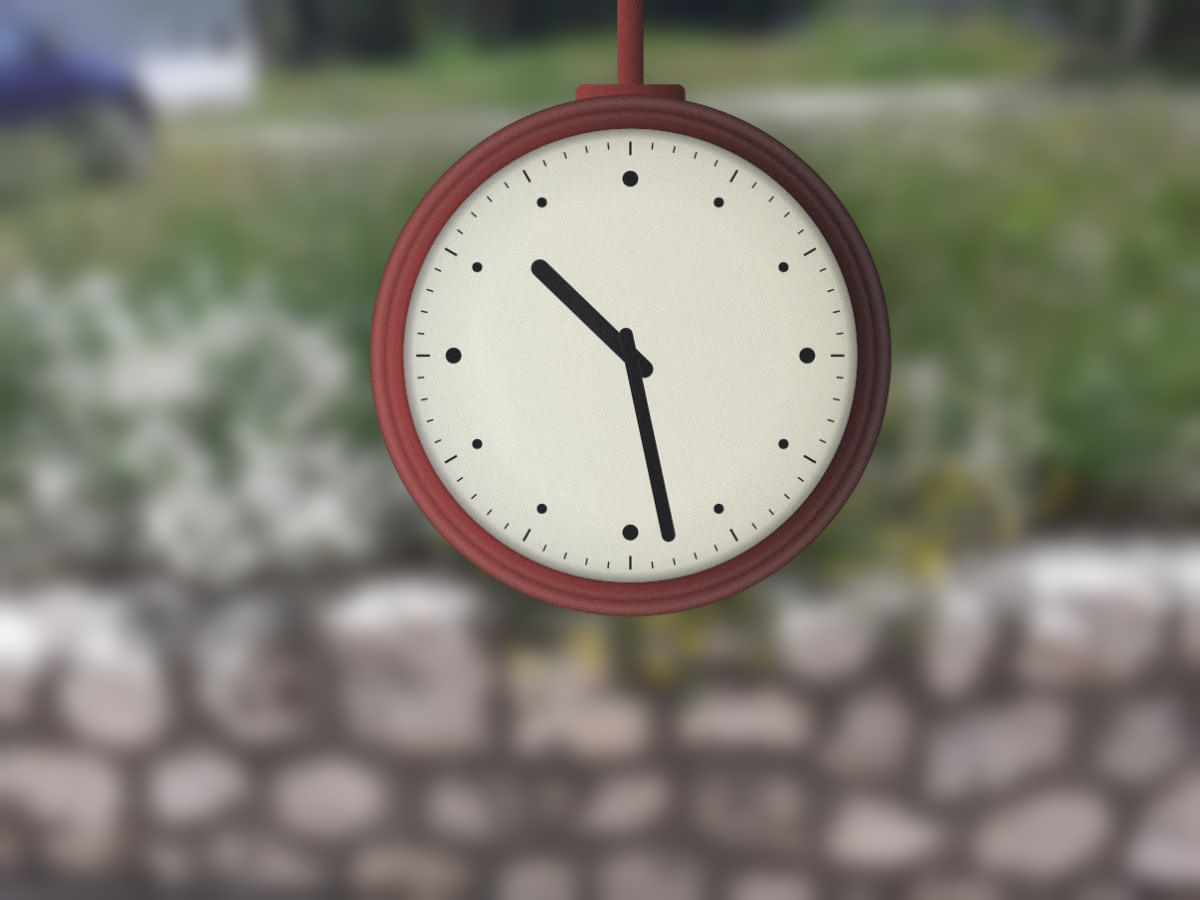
10h28
